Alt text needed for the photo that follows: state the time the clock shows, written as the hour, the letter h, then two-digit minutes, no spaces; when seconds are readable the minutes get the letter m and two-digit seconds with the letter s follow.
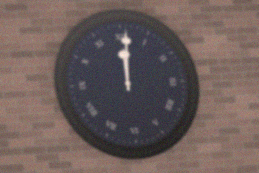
12h01
